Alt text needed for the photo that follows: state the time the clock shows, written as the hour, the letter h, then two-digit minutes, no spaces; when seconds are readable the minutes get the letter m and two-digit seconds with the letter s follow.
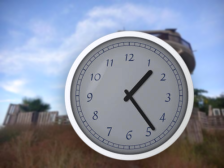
1h24
